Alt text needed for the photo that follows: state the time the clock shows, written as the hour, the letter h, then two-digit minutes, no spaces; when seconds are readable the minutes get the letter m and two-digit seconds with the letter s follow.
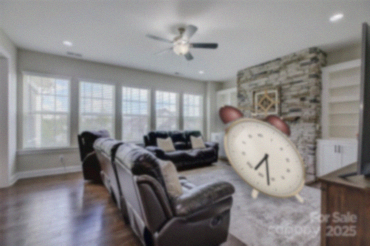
7h32
